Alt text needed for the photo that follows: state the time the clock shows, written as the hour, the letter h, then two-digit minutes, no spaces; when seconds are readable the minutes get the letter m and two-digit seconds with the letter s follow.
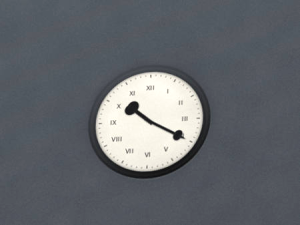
10h20
